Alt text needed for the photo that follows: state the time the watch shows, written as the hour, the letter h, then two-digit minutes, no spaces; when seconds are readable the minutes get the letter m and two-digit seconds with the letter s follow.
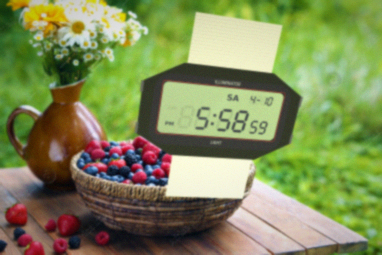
5h58m59s
